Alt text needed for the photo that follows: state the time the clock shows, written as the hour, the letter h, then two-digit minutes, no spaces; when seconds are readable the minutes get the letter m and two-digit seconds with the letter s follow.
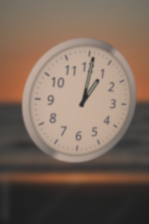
1h01
